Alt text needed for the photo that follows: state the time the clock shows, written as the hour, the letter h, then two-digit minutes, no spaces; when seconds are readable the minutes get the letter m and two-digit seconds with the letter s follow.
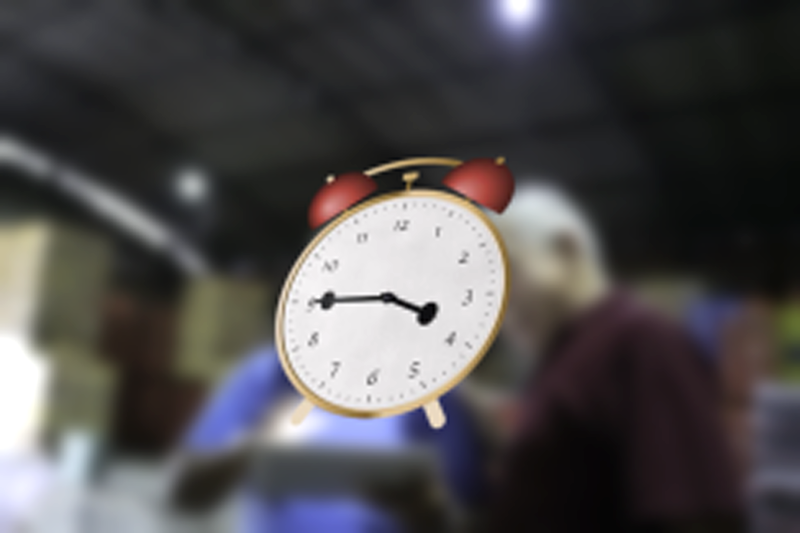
3h45
